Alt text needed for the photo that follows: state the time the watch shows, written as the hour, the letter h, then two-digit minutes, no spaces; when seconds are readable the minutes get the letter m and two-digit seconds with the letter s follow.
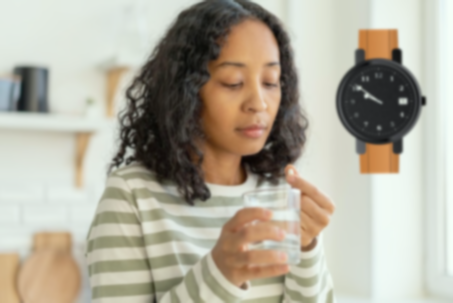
9h51
